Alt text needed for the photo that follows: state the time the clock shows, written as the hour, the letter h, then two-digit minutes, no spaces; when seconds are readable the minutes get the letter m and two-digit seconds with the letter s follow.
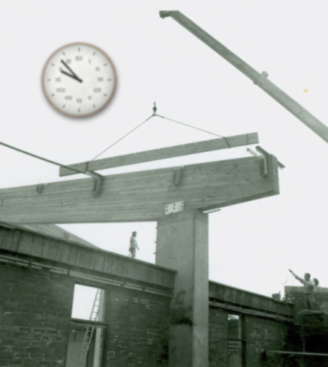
9h53
